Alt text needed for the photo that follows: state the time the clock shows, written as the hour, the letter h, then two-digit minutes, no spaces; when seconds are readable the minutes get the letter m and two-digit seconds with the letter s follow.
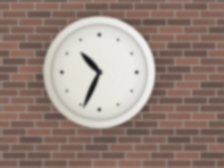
10h34
